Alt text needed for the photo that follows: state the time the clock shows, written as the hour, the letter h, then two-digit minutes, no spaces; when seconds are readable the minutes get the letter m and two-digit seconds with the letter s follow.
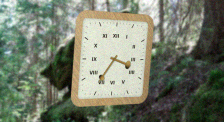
3h36
